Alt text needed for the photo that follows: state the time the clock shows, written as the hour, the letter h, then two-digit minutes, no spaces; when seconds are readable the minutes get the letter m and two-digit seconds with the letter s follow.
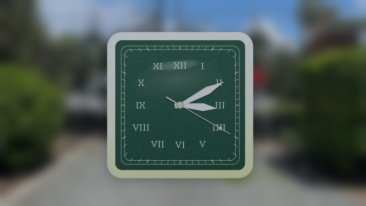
3h10m20s
